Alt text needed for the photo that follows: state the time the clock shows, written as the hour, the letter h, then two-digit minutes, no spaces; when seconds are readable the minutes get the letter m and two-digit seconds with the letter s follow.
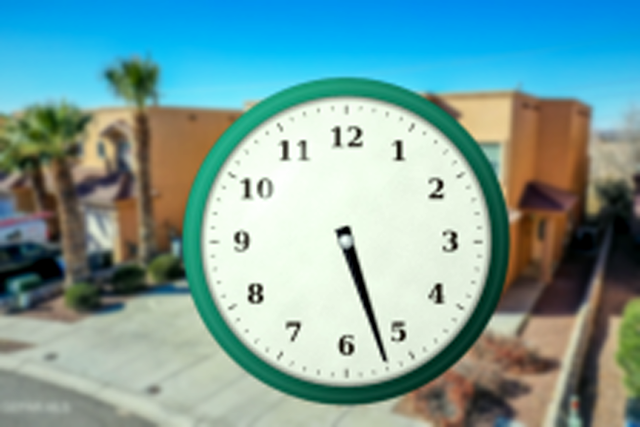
5h27
